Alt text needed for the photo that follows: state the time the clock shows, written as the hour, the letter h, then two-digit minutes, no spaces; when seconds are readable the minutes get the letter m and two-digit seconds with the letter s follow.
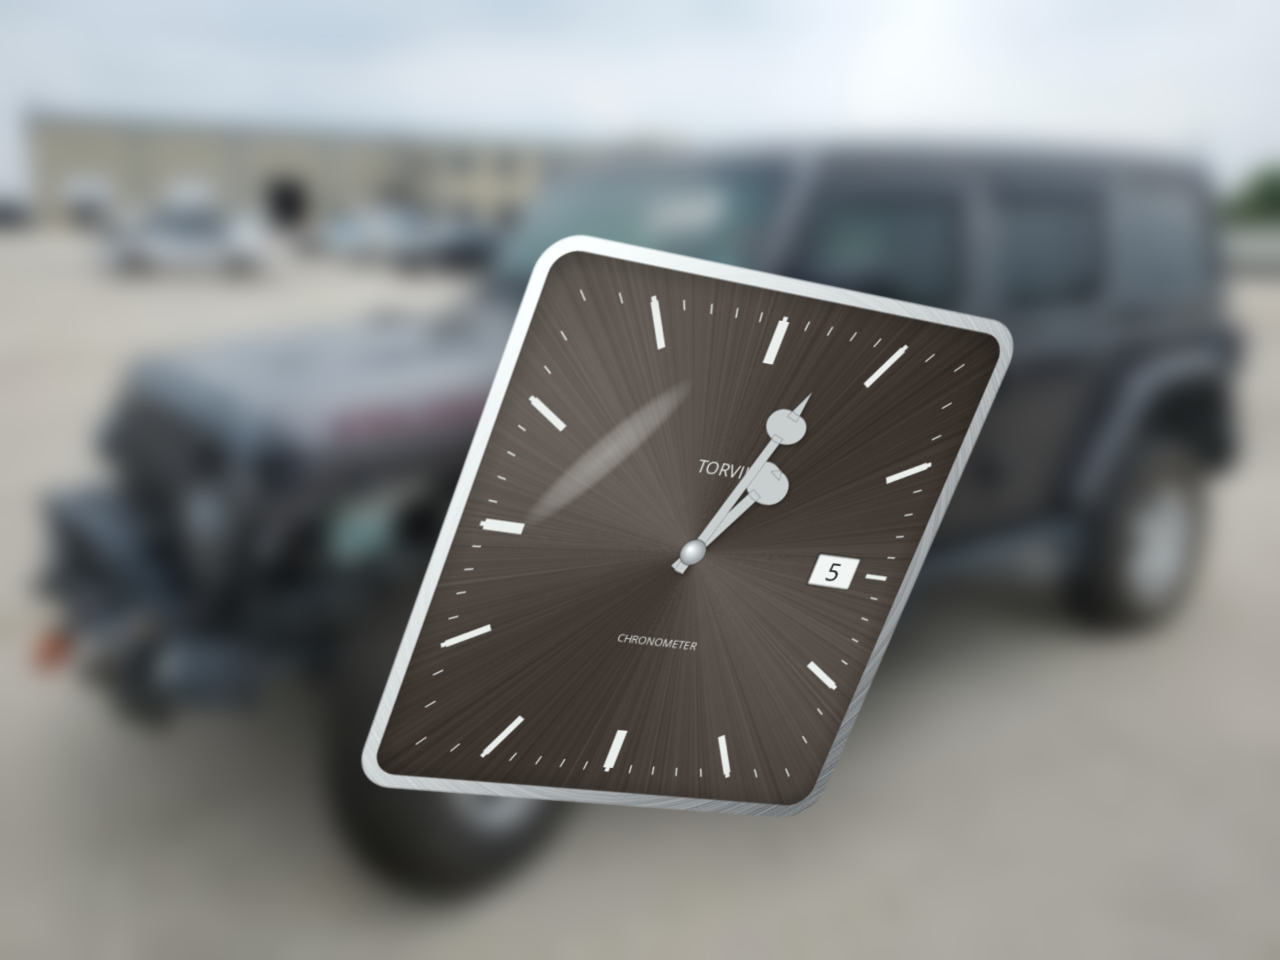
1h03
